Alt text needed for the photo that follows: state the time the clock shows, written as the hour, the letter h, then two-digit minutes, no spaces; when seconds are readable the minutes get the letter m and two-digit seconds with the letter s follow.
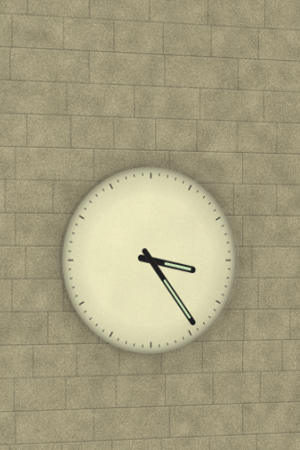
3h24
